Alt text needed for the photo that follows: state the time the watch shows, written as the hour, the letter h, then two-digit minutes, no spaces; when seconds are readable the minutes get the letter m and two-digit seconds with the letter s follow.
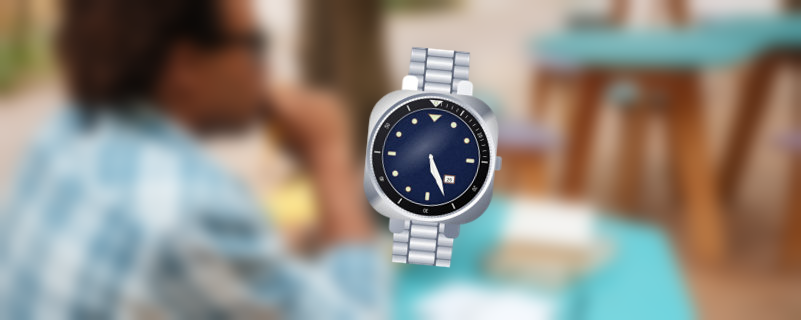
5h26
